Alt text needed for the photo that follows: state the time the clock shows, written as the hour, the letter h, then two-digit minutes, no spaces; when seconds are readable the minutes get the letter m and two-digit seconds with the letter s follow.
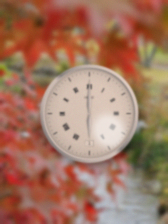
6h00
